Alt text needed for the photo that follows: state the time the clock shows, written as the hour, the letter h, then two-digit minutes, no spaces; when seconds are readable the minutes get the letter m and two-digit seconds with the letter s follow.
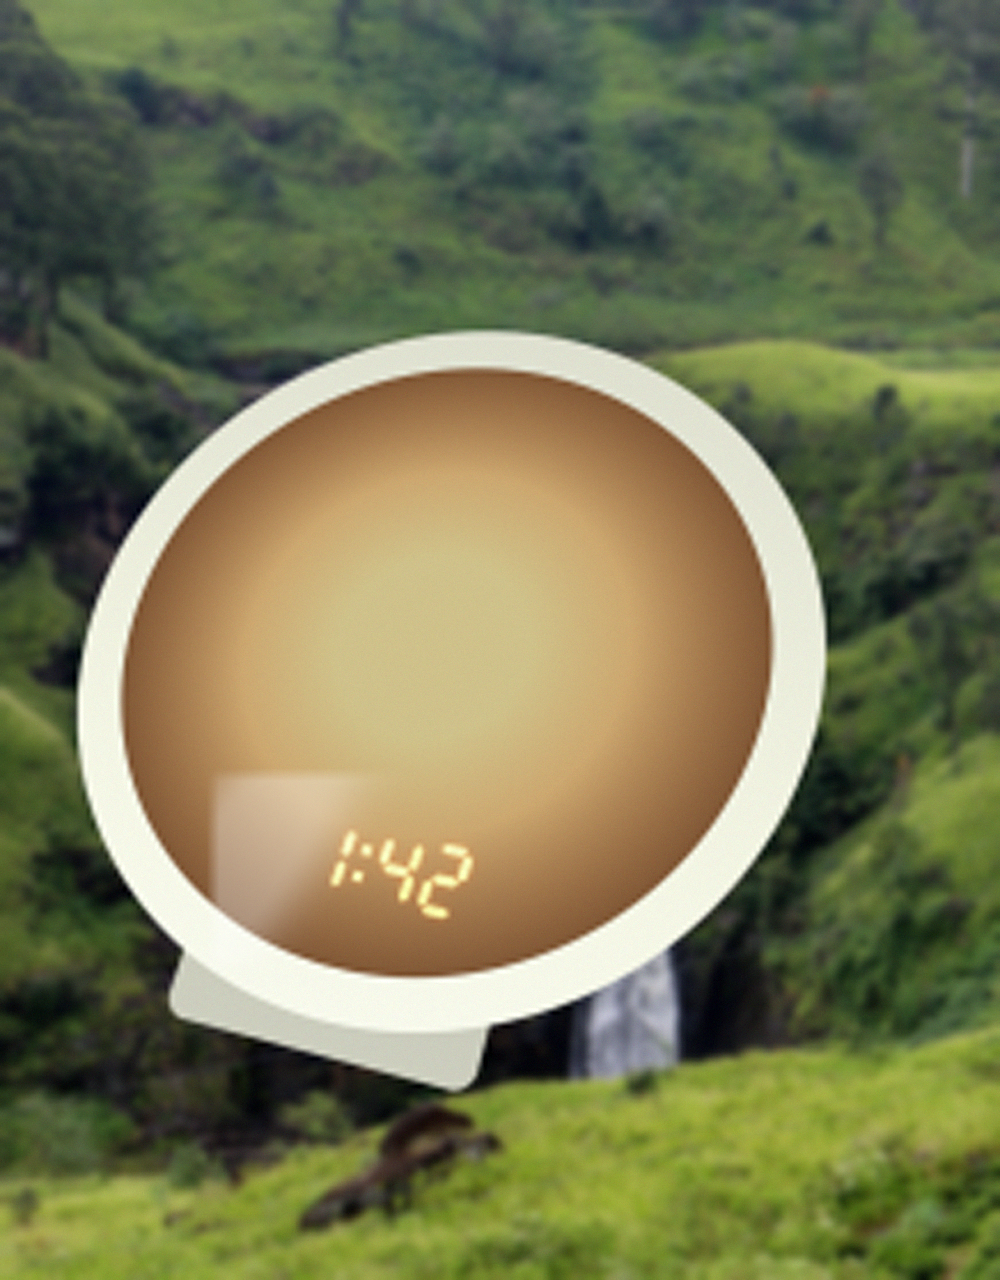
1h42
